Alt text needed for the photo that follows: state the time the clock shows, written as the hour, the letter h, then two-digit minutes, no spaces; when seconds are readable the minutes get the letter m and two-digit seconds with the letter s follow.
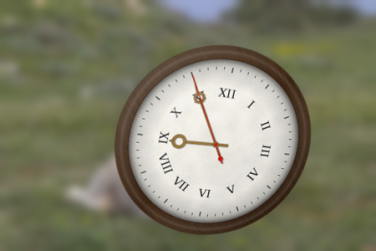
8h54m55s
